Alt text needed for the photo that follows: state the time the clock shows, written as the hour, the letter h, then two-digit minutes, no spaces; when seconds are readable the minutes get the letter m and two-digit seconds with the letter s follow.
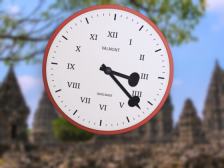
3h22
